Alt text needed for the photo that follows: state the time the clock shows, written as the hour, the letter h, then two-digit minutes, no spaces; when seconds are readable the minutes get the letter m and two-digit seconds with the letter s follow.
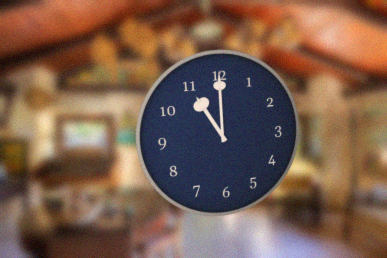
11h00
